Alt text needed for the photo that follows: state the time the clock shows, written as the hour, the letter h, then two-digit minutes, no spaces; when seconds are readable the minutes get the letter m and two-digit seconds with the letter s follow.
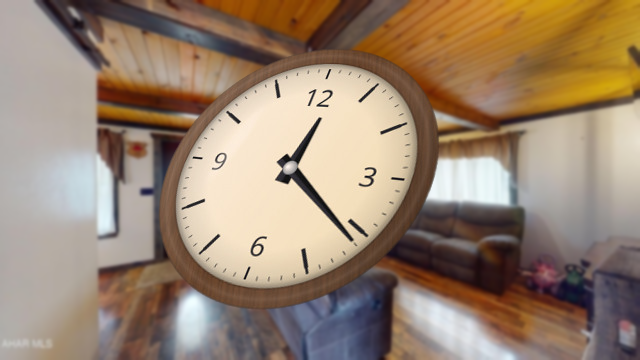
12h21
